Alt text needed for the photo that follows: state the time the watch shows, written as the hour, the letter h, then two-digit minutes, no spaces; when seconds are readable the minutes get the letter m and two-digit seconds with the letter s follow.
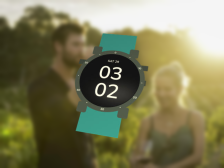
3h02
